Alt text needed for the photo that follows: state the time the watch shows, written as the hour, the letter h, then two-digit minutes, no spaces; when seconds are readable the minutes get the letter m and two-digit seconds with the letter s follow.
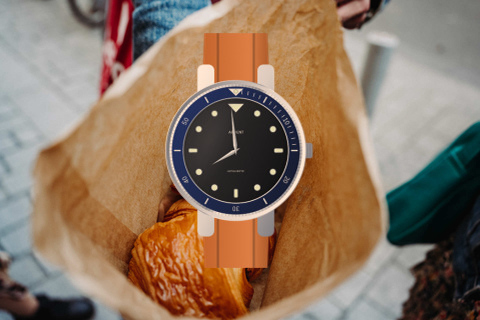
7h59
